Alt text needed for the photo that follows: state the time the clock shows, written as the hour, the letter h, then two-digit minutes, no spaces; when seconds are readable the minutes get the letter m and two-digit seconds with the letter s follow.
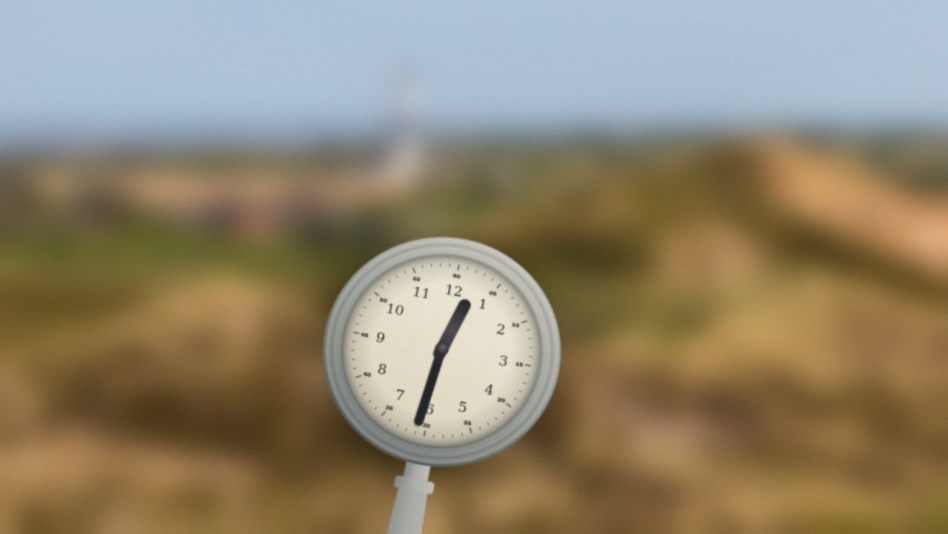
12h31
